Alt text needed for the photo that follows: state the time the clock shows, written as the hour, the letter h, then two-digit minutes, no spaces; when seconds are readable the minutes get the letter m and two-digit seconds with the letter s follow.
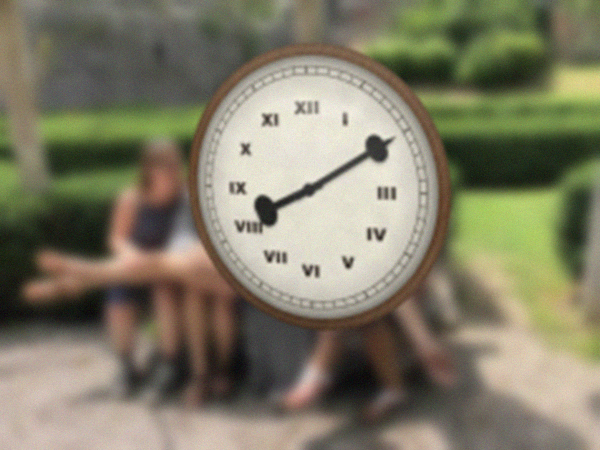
8h10
